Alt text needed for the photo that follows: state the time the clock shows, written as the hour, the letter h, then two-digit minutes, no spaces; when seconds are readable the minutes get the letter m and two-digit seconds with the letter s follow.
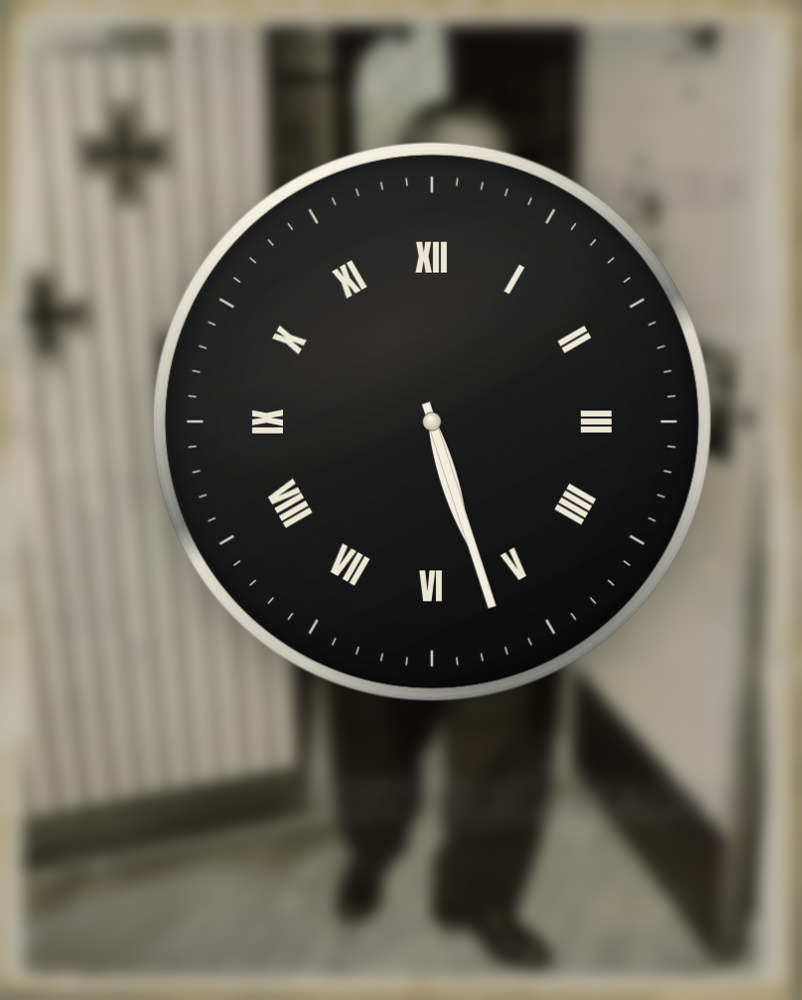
5h27
